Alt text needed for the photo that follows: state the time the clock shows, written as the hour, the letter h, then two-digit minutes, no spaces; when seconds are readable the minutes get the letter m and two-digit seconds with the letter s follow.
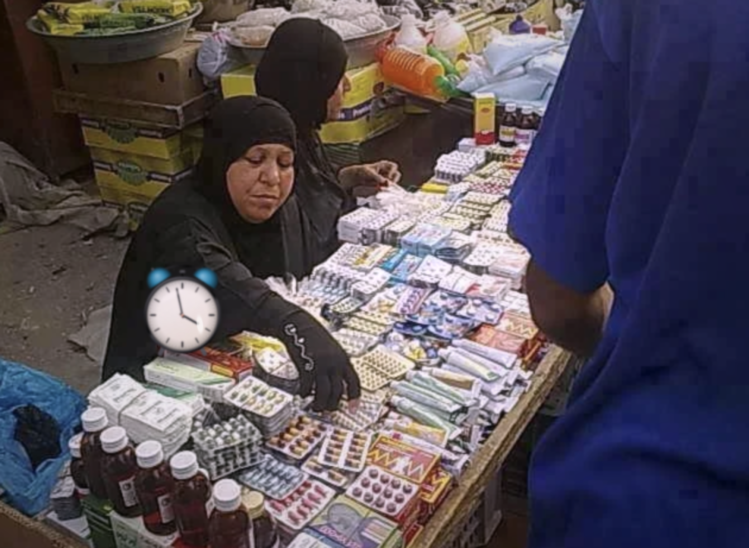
3h58
